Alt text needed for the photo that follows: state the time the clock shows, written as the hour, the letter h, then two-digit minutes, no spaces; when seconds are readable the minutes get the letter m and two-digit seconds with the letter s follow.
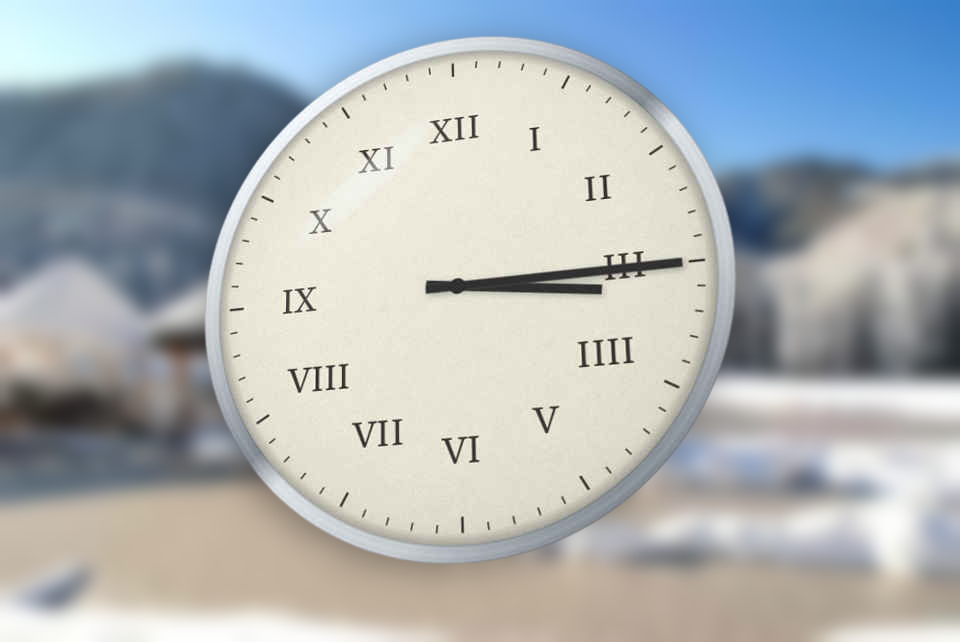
3h15
